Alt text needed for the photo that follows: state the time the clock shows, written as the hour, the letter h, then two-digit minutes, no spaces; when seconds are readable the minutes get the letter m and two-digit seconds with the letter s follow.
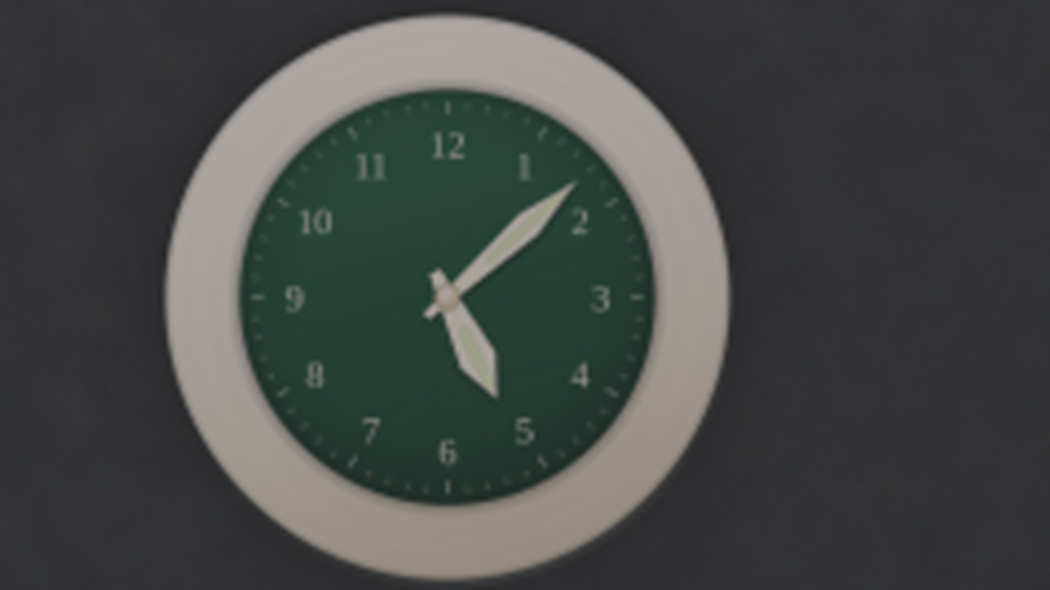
5h08
